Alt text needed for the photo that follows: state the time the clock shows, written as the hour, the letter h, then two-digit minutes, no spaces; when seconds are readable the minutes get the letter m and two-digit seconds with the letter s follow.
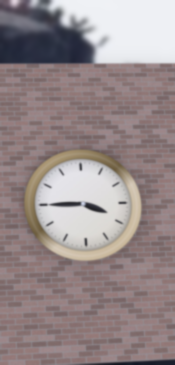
3h45
